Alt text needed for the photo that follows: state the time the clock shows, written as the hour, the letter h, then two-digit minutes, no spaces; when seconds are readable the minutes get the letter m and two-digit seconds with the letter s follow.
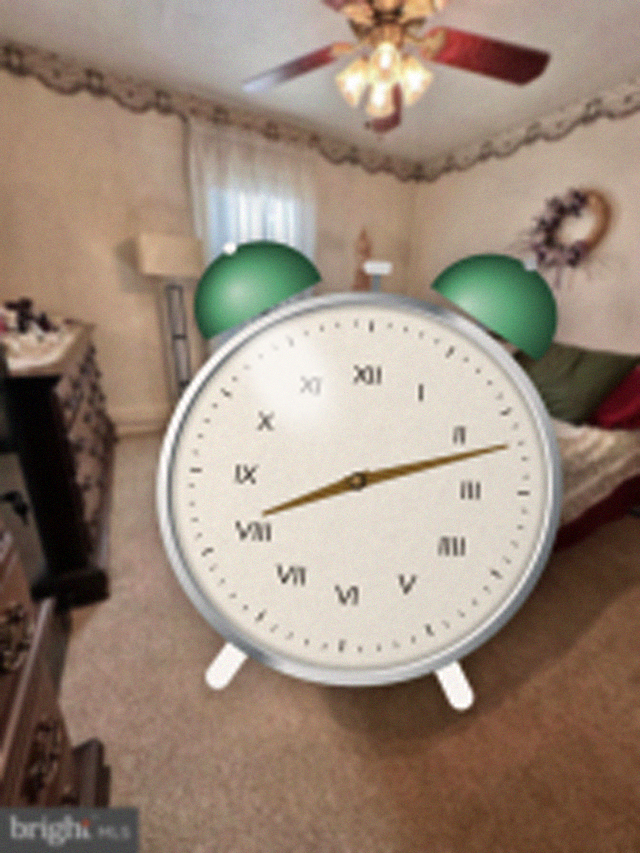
8h12
